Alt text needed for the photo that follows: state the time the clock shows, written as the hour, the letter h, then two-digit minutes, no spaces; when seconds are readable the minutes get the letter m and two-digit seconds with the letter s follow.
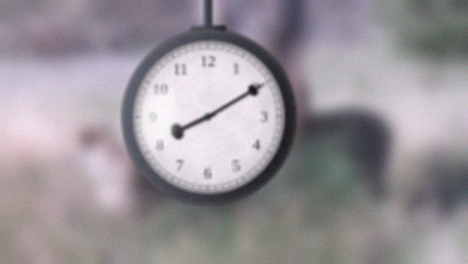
8h10
